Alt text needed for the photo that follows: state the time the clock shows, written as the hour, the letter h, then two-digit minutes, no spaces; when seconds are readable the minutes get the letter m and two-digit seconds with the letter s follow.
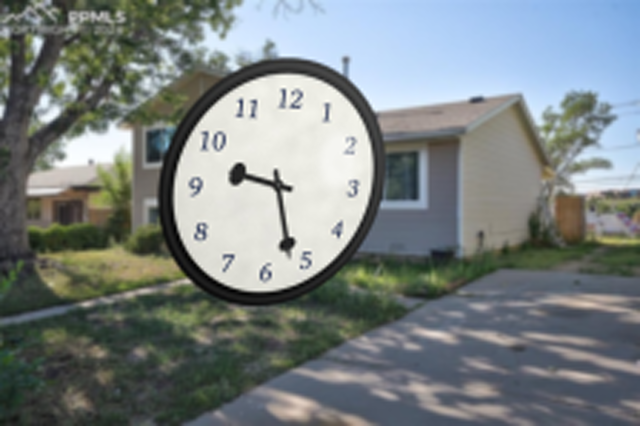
9h27
